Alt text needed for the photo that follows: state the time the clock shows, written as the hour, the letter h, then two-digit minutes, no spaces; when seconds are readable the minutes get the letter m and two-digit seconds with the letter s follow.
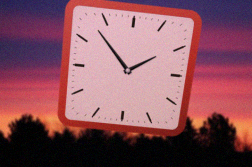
1h53
